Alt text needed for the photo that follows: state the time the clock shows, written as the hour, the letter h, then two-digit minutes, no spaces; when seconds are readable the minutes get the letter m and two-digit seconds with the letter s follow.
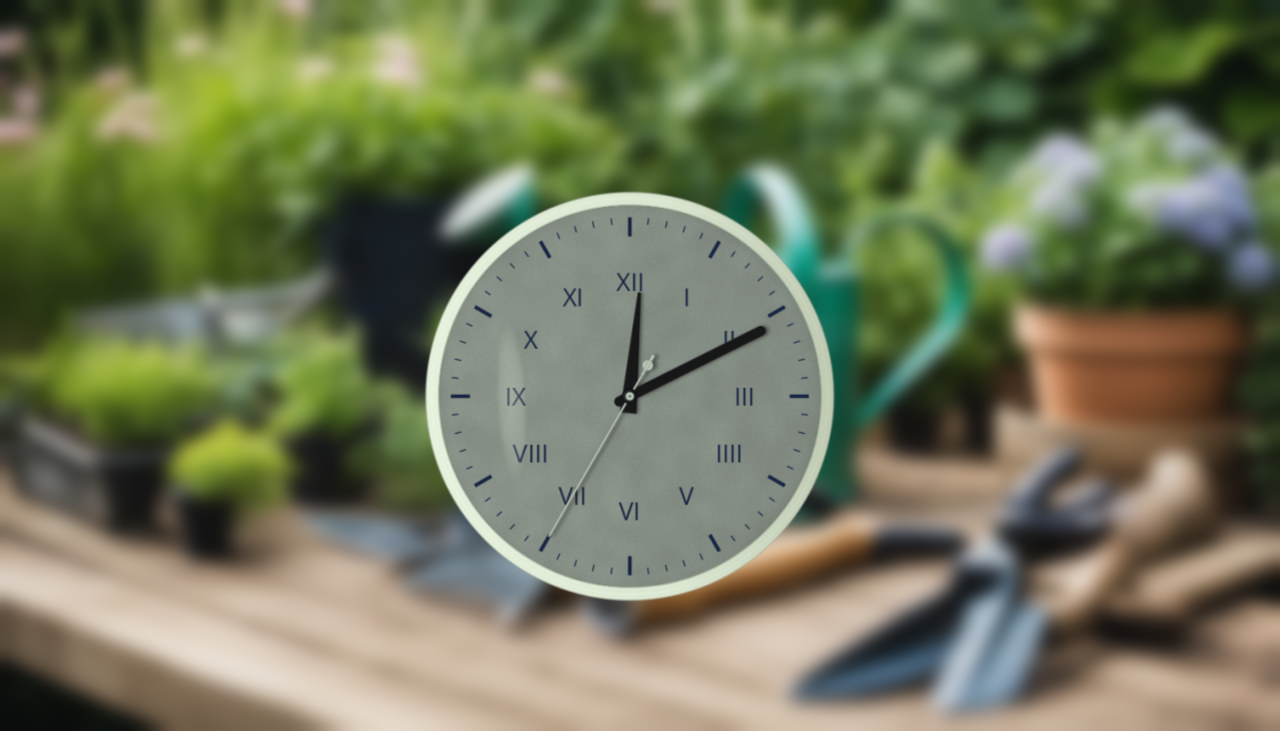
12h10m35s
